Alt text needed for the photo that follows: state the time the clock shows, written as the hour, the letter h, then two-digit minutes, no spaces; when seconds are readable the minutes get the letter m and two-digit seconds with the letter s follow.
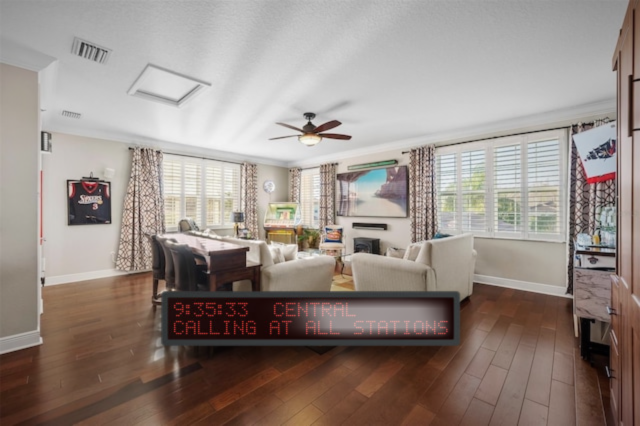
9h35m33s
